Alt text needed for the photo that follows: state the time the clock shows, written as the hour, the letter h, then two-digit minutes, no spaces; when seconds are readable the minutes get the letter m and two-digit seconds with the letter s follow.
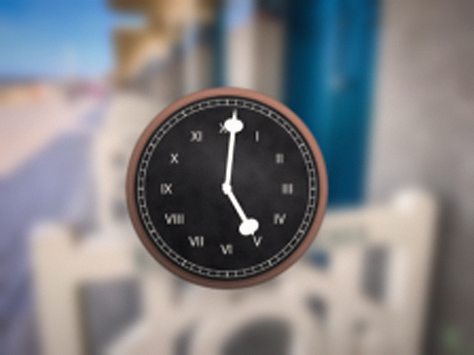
5h01
